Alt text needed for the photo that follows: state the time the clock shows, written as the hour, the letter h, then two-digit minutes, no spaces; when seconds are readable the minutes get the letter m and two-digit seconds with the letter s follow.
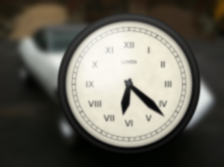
6h22
